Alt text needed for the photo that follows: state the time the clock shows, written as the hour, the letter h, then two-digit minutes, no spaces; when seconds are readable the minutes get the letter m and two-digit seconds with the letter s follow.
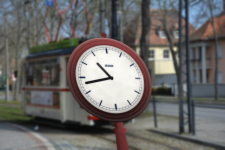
10h43
